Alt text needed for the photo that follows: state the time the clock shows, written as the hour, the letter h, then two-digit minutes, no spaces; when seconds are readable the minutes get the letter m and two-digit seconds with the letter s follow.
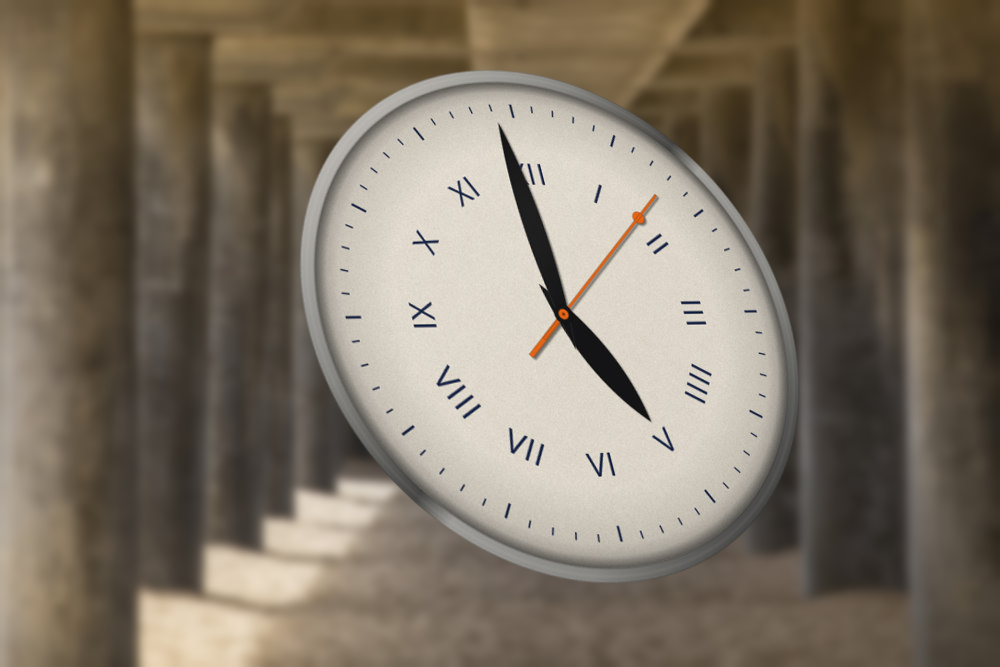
4h59m08s
